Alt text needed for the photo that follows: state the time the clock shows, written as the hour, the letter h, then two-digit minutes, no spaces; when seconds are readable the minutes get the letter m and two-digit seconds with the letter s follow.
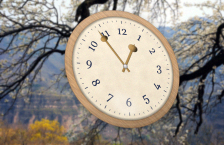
12h54
